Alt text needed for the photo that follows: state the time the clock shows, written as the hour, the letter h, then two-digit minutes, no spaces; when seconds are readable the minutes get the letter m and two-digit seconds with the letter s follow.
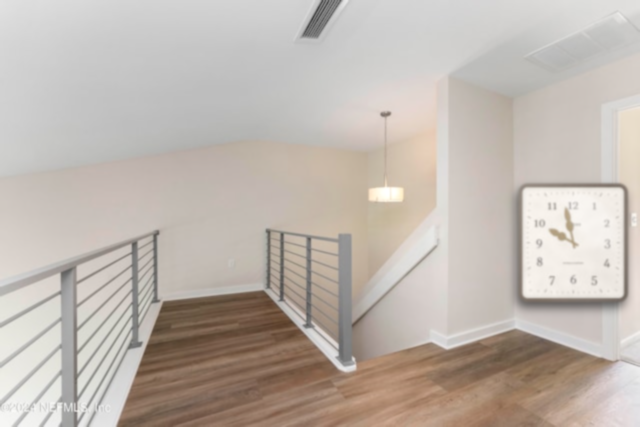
9h58
